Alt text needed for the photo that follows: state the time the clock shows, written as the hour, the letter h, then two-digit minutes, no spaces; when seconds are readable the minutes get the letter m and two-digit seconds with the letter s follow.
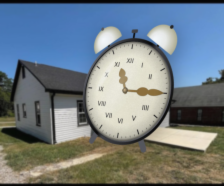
11h15
